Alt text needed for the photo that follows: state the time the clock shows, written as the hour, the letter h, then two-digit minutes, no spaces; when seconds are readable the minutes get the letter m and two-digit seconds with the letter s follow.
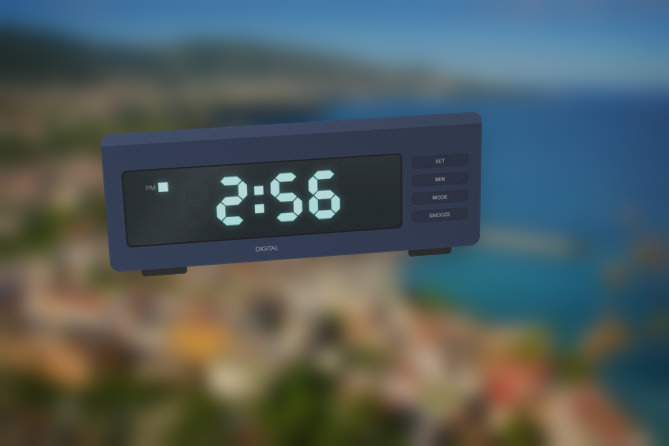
2h56
